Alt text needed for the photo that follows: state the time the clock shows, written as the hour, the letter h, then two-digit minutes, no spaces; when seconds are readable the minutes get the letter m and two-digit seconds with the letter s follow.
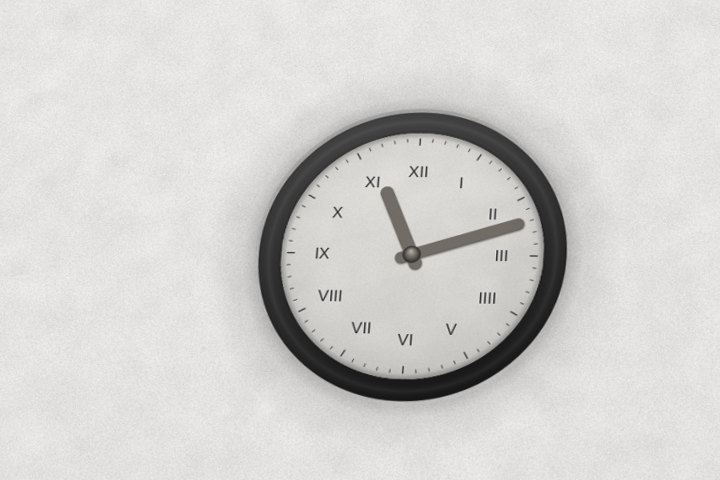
11h12
